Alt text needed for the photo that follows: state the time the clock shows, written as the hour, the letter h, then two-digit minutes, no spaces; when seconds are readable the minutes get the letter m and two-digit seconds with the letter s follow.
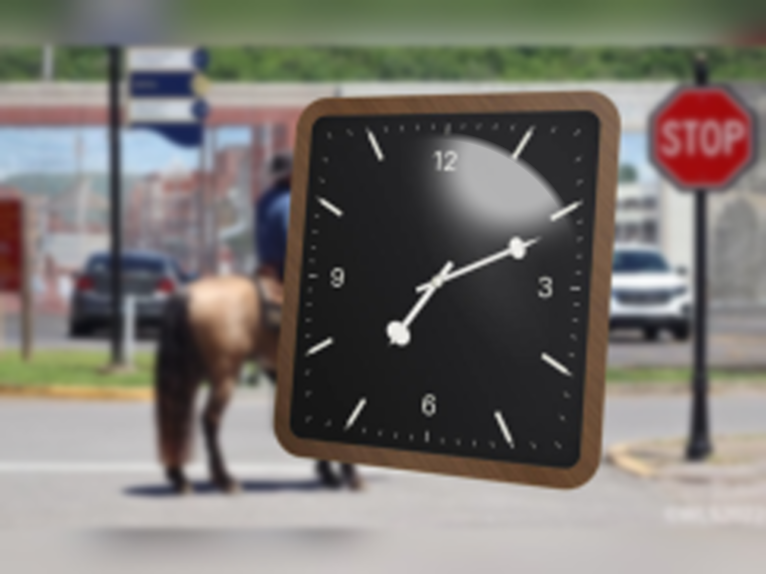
7h11
